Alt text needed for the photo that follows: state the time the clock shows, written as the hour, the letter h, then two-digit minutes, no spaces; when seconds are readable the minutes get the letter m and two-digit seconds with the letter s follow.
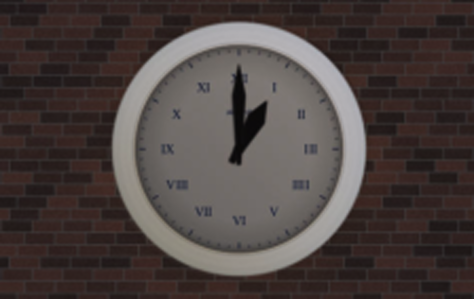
1h00
